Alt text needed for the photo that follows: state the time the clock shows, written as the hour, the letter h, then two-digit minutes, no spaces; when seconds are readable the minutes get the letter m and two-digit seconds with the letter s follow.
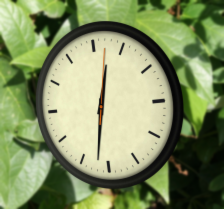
12h32m02s
